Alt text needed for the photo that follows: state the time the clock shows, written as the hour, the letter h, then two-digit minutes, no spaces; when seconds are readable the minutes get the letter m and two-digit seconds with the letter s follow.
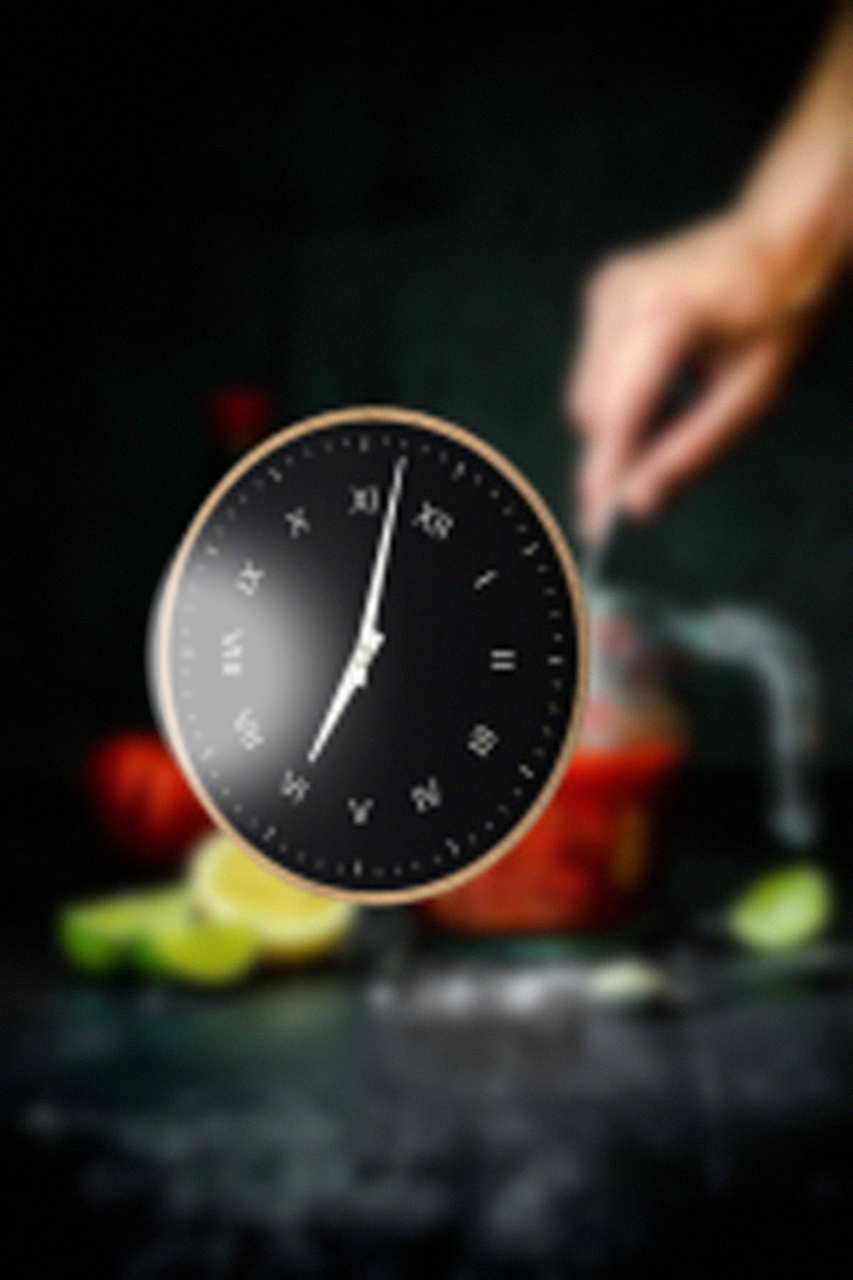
5h57
